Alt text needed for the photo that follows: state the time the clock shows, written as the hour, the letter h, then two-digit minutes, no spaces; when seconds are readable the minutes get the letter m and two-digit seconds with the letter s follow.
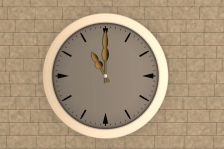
11h00
